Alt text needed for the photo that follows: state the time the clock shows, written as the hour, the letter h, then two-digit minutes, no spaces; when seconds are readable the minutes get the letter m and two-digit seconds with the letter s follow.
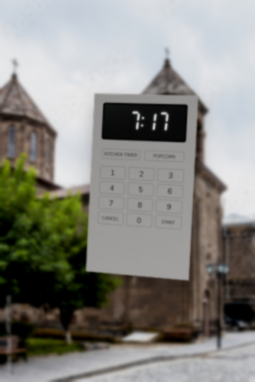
7h17
